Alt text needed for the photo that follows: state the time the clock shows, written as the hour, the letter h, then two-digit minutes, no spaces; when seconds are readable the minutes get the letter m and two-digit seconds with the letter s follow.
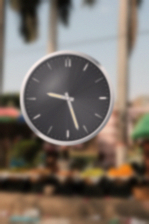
9h27
